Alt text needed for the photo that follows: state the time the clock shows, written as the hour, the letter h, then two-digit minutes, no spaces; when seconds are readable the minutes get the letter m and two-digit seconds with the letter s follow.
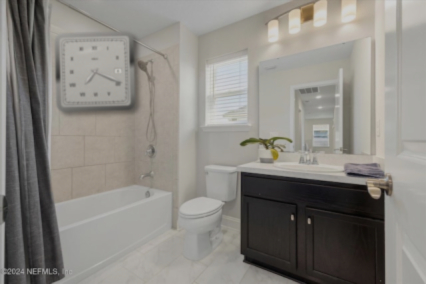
7h19
